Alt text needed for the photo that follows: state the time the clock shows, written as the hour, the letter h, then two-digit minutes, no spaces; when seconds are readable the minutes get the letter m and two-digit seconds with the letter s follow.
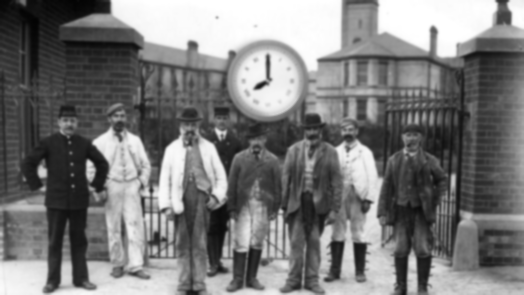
8h00
